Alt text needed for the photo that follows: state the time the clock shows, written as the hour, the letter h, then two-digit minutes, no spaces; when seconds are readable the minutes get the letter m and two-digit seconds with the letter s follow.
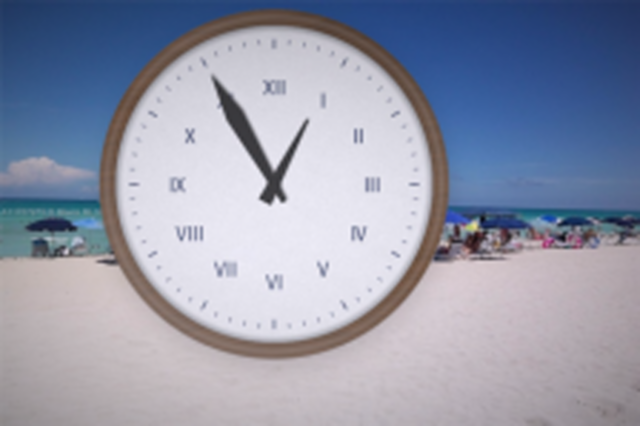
12h55
